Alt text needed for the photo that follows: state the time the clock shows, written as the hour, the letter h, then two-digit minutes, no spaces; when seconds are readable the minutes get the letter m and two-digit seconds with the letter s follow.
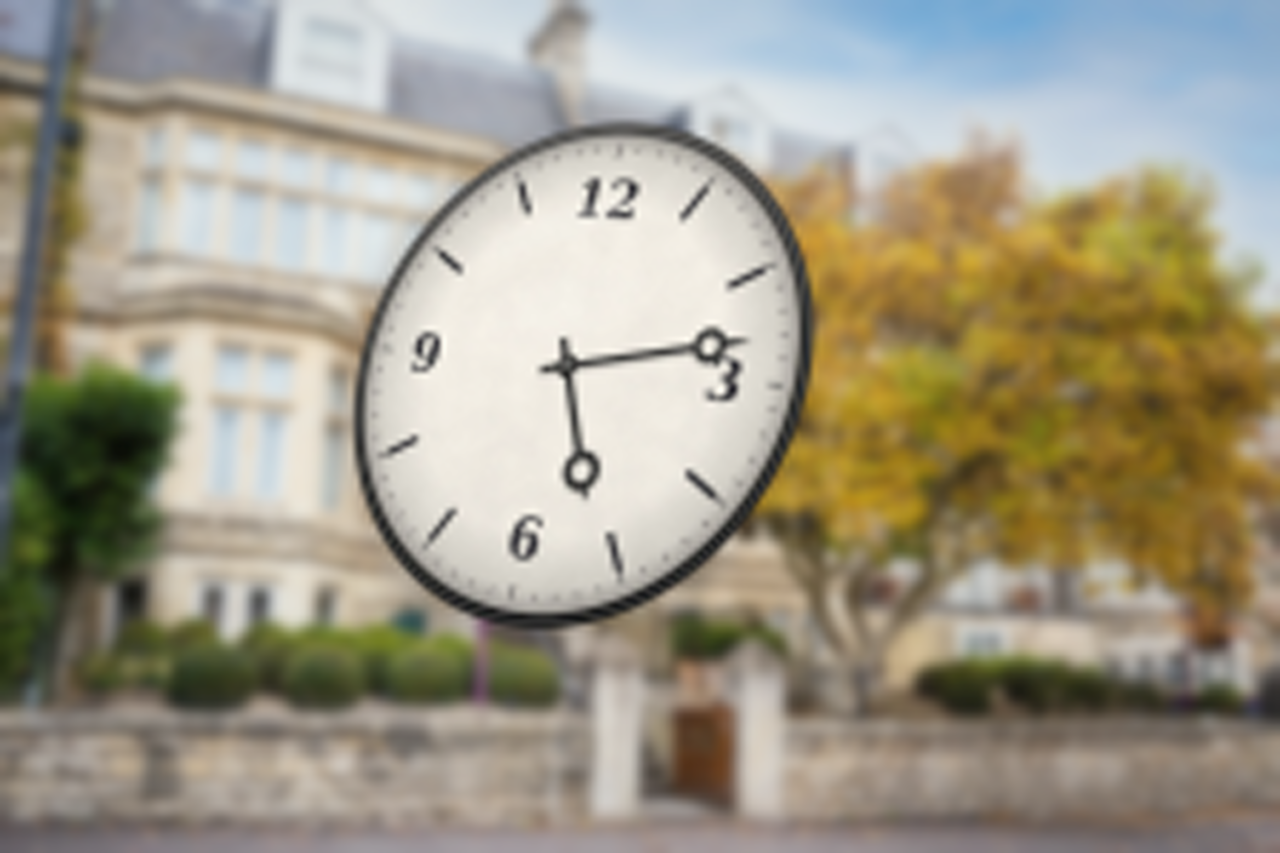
5h13
